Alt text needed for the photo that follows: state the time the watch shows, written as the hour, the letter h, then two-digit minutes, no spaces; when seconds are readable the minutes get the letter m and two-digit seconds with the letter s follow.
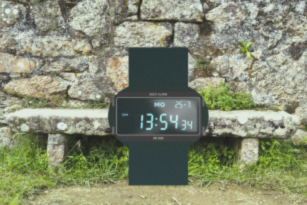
13h54m34s
